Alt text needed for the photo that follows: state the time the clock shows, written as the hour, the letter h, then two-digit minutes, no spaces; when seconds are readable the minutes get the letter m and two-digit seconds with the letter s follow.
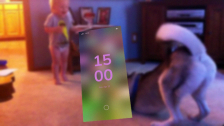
15h00
